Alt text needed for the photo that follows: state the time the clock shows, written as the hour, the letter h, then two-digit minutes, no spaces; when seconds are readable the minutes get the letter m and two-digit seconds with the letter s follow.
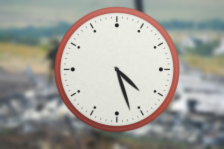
4h27
